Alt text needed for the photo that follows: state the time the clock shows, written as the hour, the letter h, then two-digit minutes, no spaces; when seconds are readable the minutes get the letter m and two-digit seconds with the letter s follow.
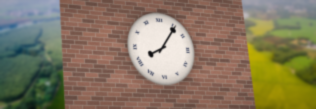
8h06
